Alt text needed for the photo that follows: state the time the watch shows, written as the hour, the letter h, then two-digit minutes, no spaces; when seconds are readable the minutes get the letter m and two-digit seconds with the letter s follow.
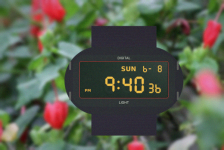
9h40m36s
